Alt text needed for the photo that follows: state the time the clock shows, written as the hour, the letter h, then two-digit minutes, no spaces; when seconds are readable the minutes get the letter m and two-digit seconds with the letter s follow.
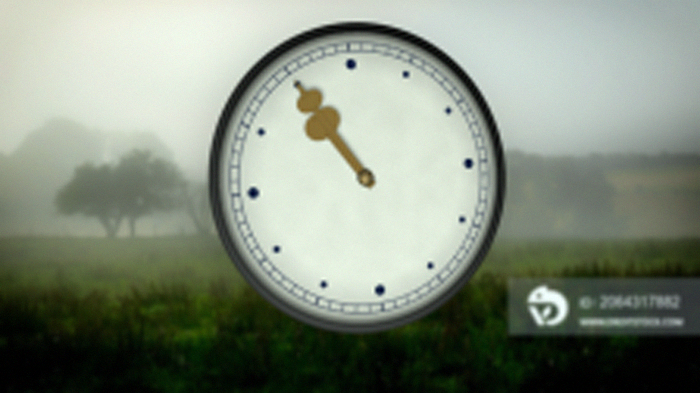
10h55
